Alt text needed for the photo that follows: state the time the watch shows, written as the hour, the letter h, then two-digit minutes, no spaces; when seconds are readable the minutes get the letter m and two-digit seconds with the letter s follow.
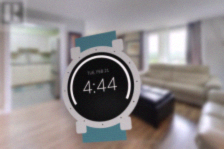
4h44
